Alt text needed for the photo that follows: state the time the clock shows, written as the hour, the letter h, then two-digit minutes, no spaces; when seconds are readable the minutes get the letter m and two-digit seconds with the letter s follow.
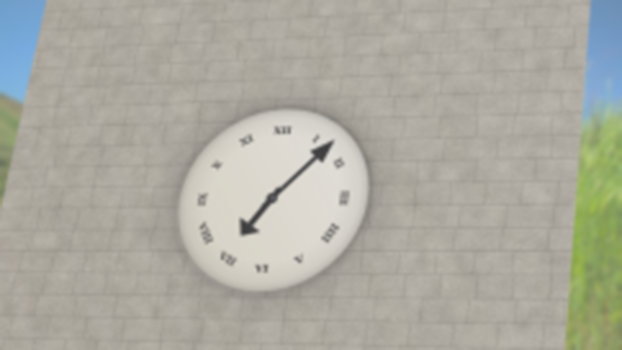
7h07
